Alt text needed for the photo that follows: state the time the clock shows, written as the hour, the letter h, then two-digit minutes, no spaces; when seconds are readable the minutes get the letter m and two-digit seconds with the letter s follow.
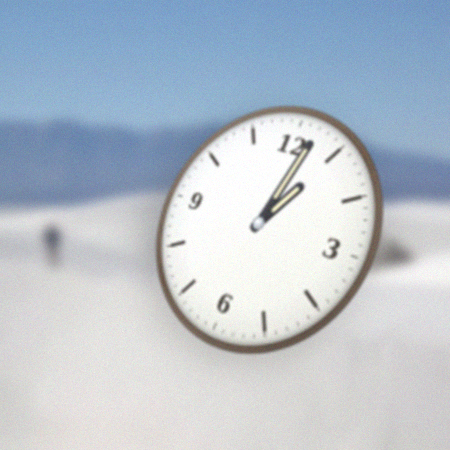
1h02
